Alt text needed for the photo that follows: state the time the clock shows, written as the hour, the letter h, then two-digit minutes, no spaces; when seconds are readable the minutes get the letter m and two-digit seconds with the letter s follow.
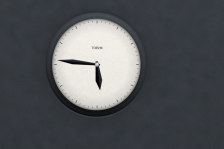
5h46
